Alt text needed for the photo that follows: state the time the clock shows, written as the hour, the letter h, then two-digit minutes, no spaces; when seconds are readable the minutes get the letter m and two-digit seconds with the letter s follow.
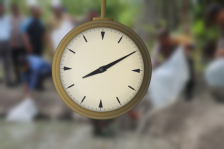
8h10
